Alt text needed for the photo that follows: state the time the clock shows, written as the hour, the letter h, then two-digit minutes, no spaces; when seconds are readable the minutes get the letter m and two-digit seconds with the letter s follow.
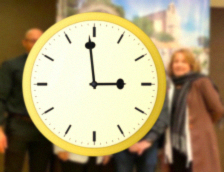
2h59
